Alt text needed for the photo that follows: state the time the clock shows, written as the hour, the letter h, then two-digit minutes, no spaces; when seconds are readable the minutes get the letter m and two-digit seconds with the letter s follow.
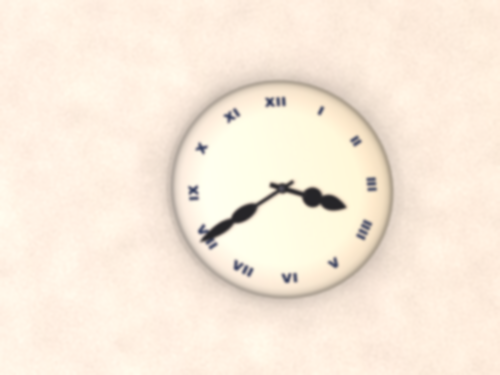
3h40
